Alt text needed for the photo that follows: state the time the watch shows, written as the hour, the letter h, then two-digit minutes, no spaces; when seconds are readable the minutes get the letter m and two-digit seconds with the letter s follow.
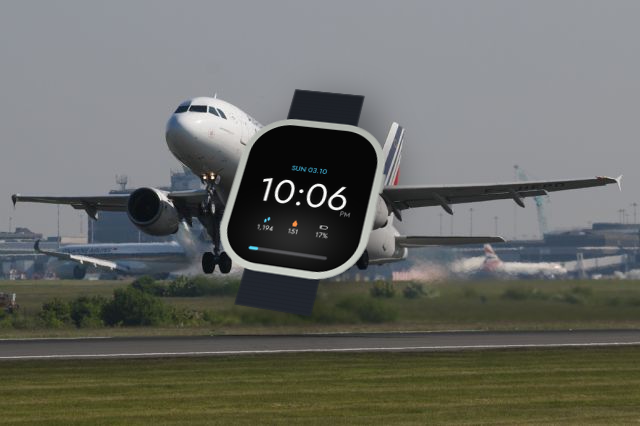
10h06
